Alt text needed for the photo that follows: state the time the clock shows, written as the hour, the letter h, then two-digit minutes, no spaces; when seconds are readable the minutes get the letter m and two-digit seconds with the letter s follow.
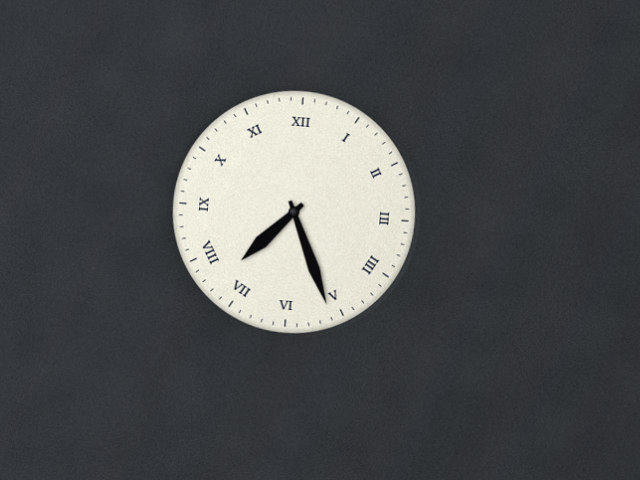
7h26
